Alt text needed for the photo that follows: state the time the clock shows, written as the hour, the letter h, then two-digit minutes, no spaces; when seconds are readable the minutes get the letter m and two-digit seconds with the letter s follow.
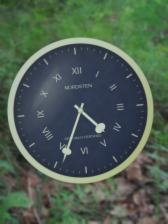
4h34
